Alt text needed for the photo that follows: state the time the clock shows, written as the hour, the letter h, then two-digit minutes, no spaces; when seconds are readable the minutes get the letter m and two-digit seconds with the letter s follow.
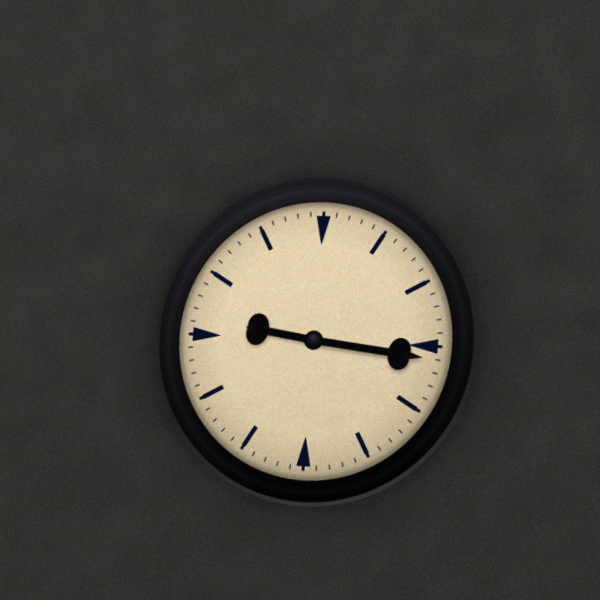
9h16
